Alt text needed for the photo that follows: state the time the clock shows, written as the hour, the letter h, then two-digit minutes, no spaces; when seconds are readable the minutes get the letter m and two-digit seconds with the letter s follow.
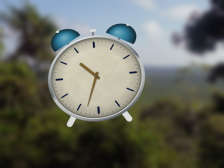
10h33
